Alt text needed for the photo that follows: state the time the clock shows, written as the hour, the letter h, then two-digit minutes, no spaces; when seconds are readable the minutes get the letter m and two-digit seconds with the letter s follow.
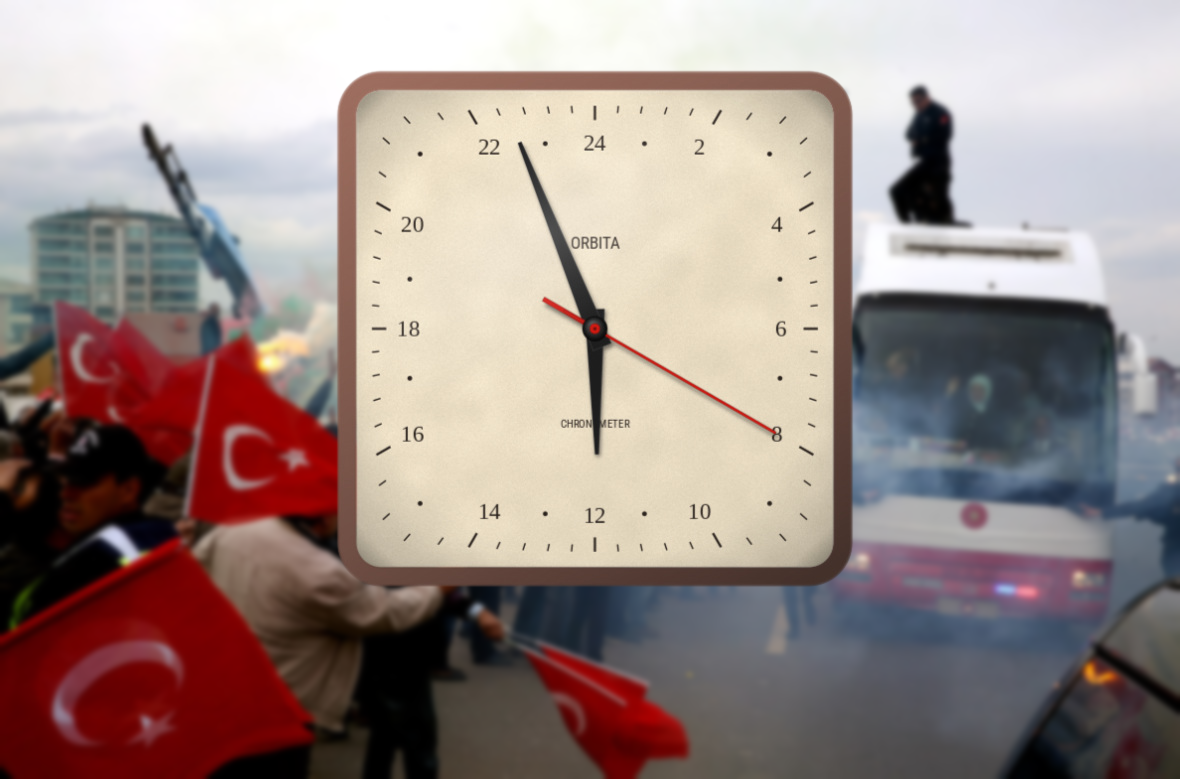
11h56m20s
